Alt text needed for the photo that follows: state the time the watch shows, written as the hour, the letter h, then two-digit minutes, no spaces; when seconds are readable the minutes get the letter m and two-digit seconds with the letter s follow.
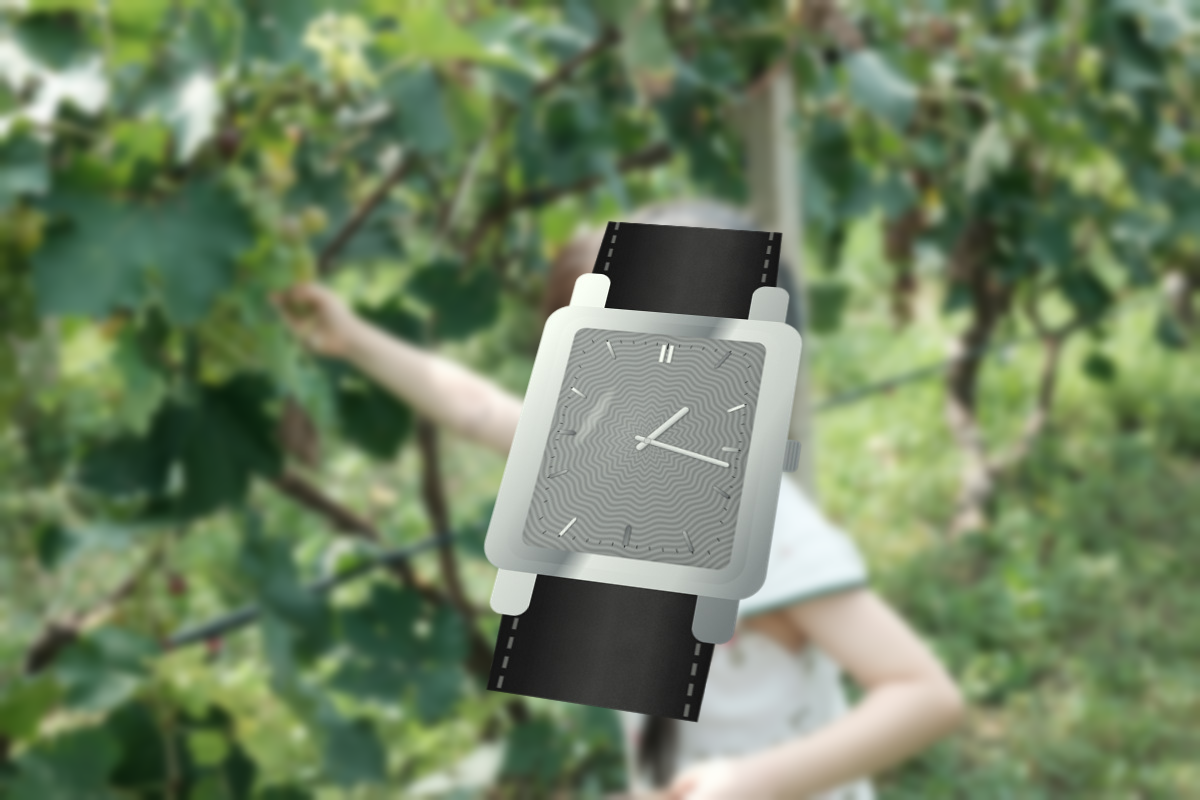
1h17
